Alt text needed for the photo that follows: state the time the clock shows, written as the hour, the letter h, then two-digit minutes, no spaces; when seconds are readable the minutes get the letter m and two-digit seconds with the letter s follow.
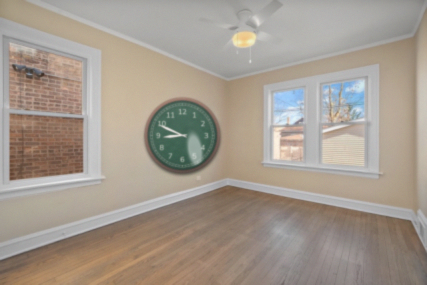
8h49
